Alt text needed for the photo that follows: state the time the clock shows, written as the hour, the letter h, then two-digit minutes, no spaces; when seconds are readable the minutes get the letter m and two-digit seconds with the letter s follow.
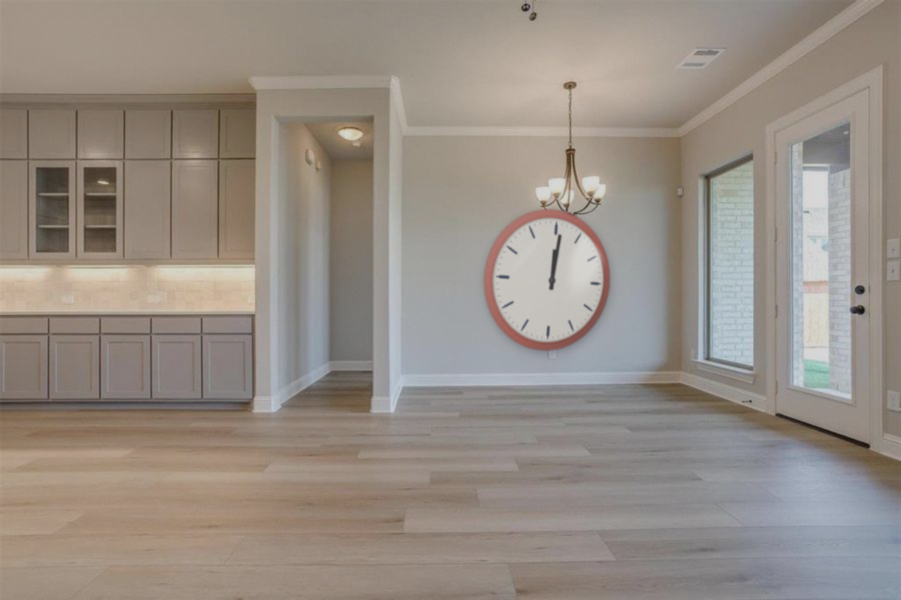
12h01
